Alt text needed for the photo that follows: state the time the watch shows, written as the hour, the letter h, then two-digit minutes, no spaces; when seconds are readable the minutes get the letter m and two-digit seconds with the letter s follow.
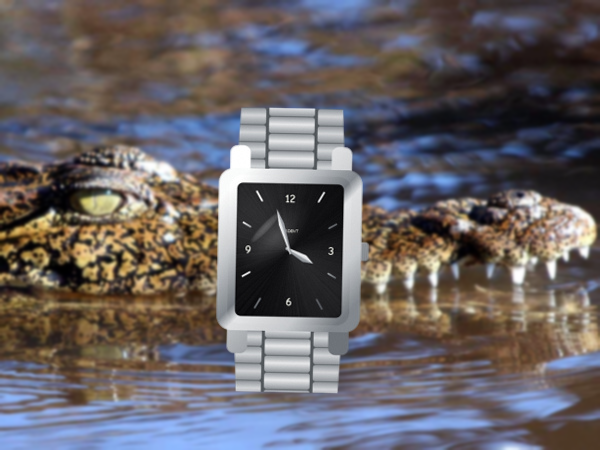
3h57
